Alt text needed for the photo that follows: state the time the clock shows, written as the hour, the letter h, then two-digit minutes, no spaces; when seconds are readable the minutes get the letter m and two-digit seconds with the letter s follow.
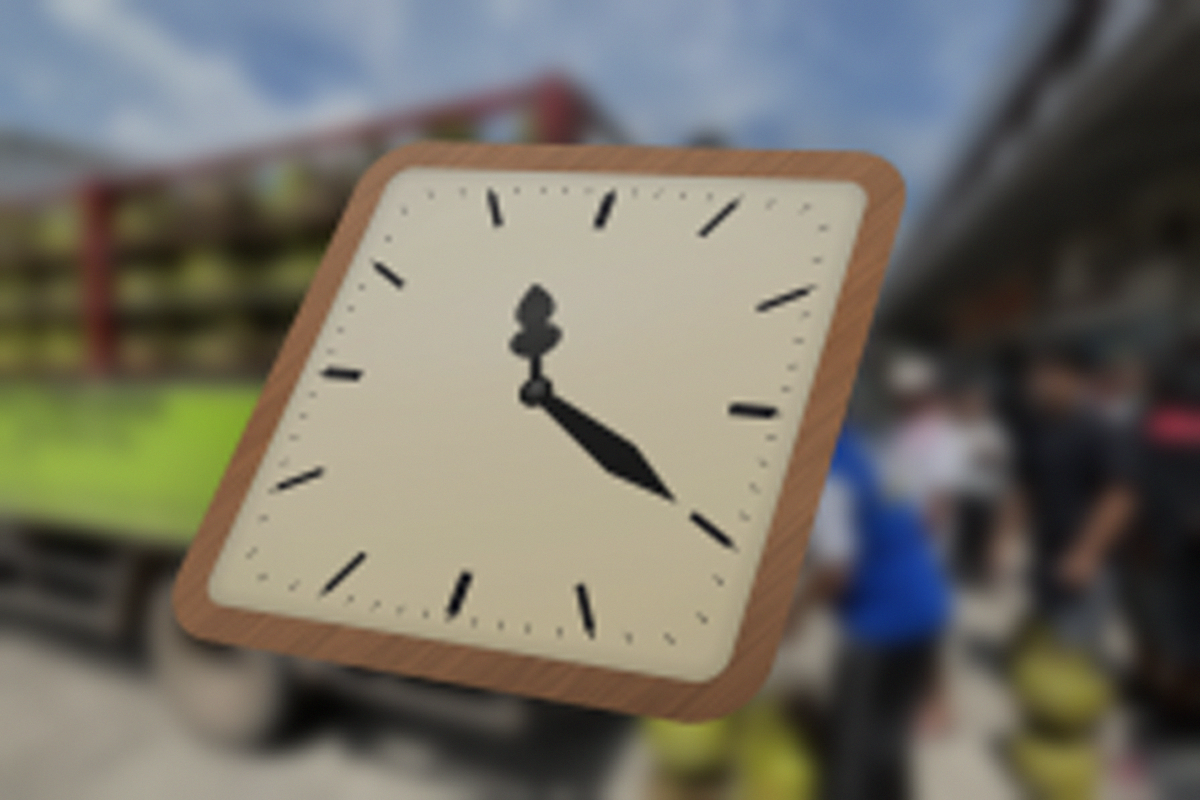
11h20
